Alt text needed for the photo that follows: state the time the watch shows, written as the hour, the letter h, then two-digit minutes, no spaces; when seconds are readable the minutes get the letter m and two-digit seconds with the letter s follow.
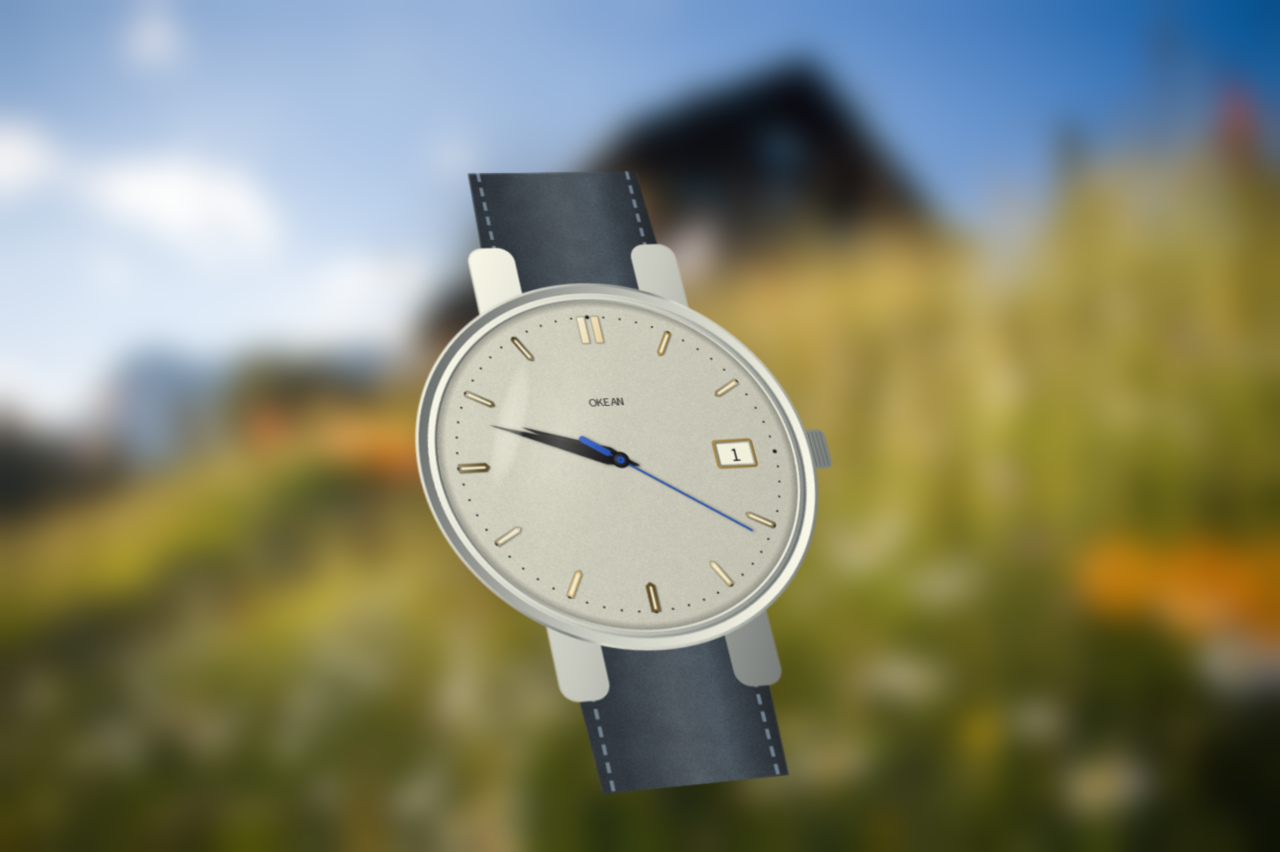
9h48m21s
